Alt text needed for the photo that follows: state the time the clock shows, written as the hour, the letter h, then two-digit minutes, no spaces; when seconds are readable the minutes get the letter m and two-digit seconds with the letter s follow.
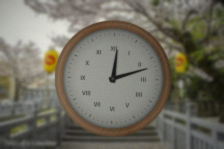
12h12
